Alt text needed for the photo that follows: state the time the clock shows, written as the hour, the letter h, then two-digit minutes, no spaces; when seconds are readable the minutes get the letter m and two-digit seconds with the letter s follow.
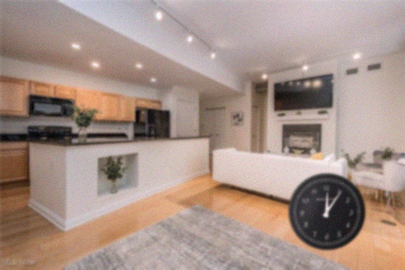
12h06
